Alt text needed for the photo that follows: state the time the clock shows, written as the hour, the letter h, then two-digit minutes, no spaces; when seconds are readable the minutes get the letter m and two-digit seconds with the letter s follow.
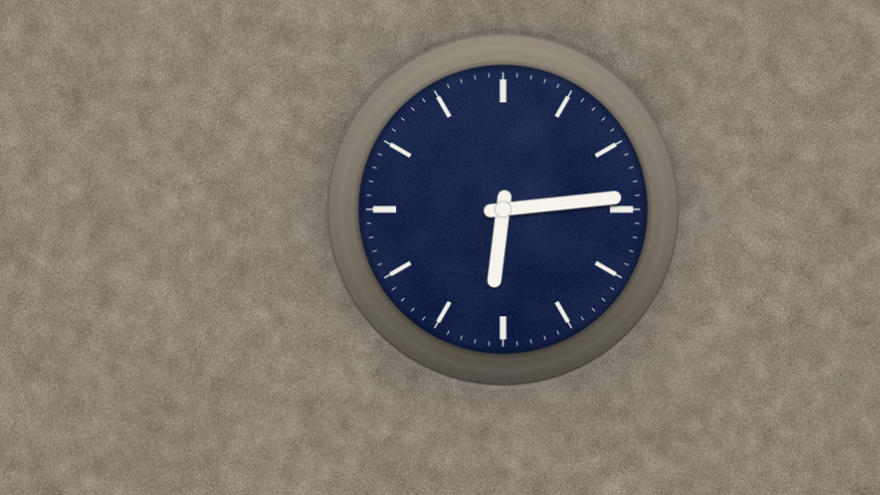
6h14
